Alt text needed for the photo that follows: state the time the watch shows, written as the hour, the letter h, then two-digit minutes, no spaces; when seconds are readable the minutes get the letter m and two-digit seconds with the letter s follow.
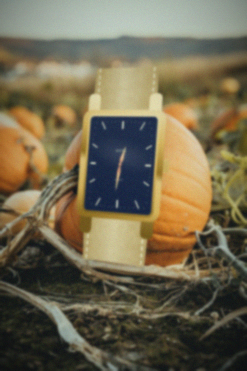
12h31
